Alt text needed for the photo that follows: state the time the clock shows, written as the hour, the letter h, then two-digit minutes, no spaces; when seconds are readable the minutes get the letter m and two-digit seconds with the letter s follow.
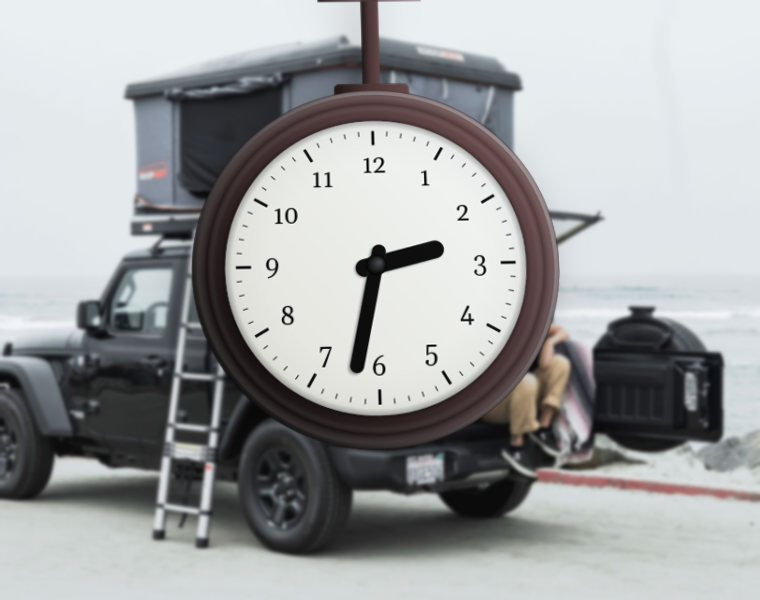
2h32
